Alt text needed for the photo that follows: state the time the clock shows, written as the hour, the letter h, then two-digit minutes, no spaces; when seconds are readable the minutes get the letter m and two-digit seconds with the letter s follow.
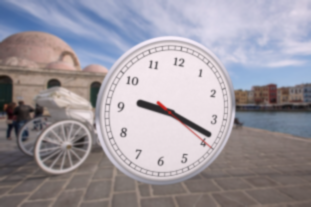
9h18m20s
